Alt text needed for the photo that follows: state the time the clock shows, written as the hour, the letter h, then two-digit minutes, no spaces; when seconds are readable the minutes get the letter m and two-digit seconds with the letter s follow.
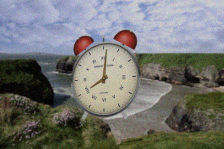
8h01
